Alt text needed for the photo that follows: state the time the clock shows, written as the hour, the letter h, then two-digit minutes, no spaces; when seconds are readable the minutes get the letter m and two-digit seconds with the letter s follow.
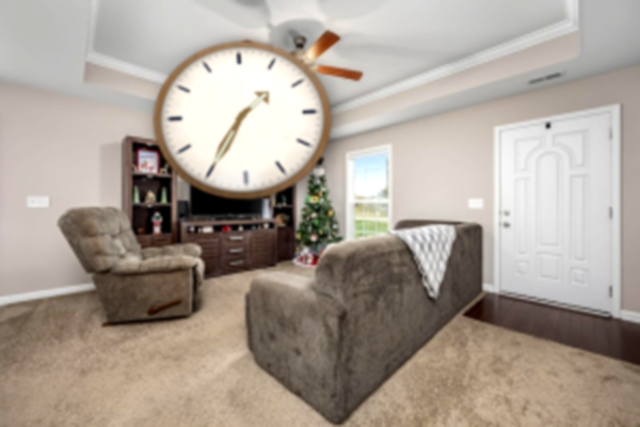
1h35
